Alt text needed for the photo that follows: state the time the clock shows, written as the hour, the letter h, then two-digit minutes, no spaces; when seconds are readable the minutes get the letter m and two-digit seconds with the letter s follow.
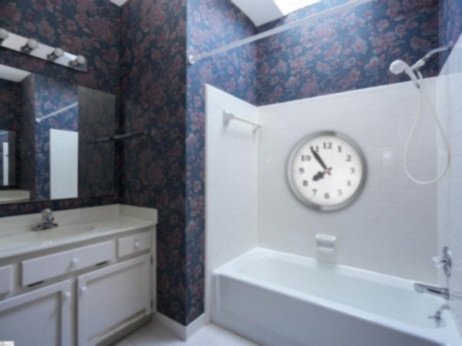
7h54
